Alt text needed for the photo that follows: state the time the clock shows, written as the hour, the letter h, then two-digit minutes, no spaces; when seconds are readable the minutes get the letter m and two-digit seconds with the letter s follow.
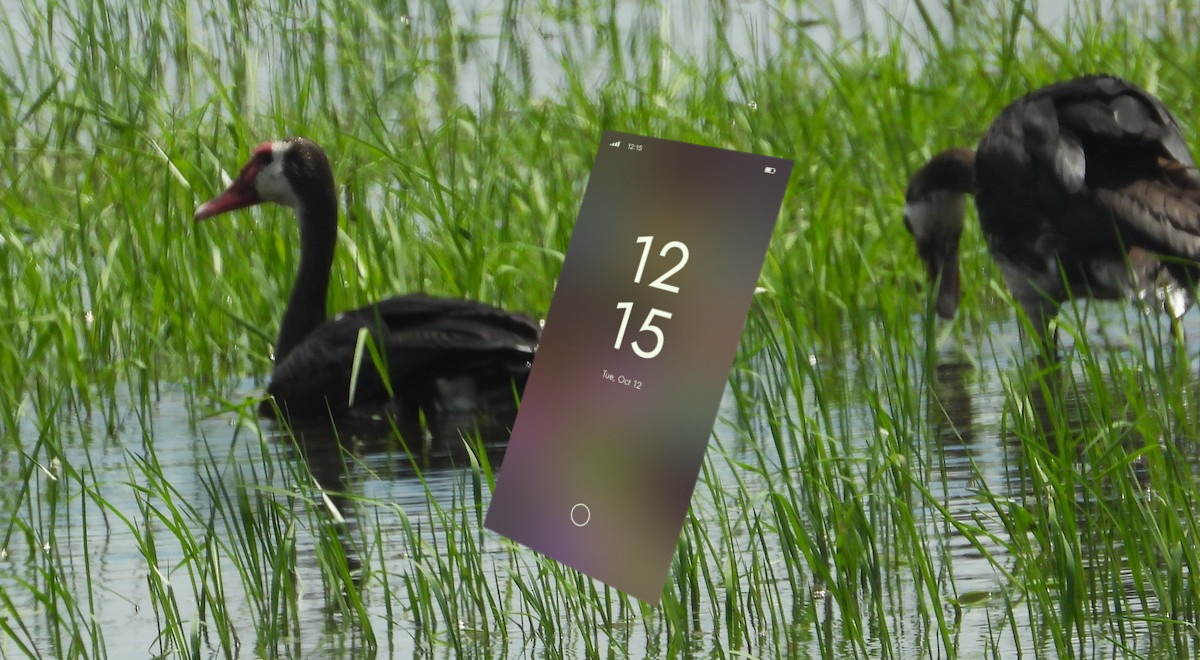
12h15
